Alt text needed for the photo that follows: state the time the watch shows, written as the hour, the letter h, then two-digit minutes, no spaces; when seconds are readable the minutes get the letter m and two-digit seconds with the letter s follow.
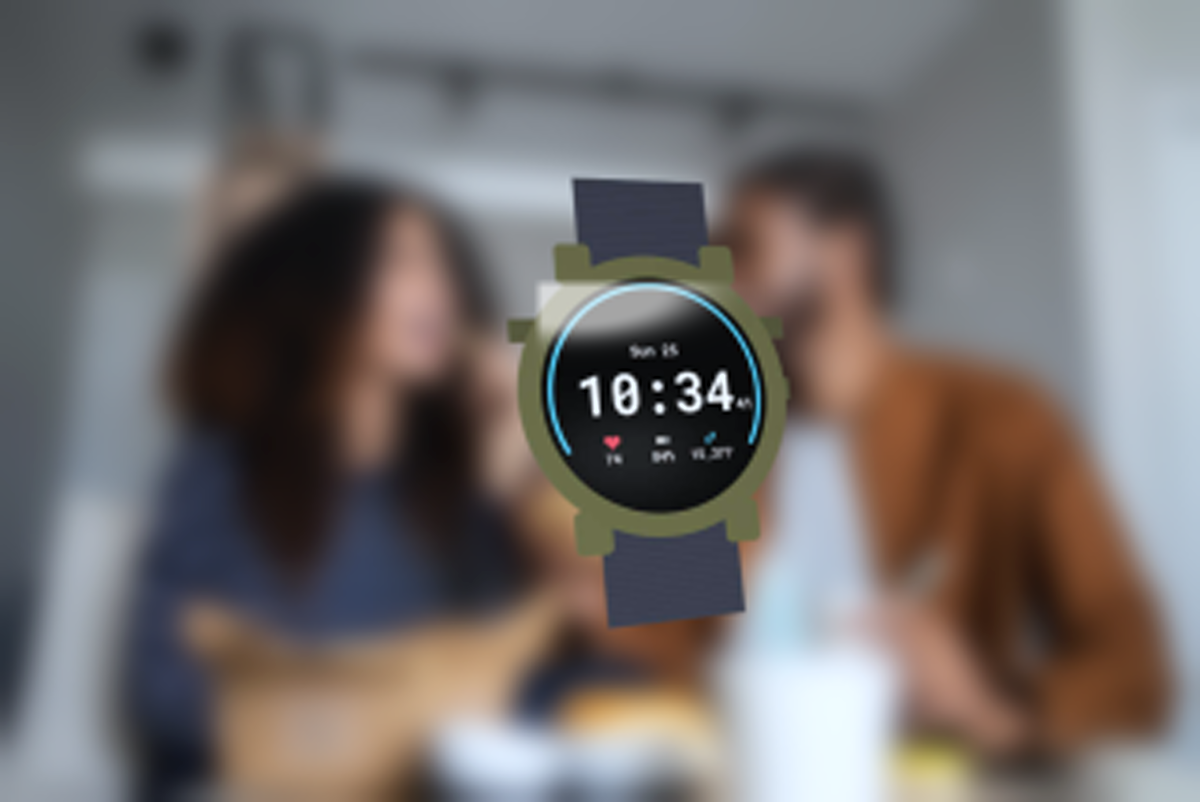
10h34
